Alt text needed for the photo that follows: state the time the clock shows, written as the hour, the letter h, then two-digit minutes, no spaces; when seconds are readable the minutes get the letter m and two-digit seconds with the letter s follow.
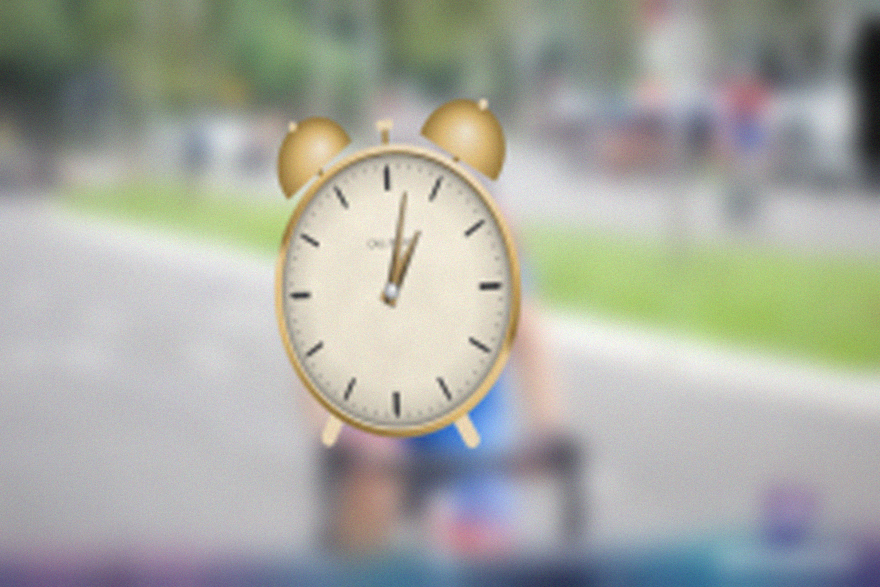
1h02
